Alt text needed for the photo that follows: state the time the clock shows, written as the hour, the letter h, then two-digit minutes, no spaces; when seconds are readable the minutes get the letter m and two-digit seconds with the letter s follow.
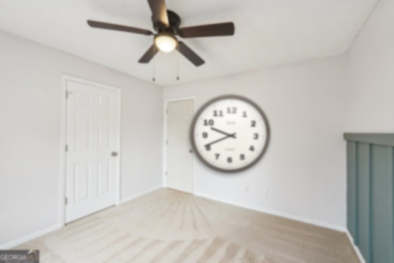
9h41
